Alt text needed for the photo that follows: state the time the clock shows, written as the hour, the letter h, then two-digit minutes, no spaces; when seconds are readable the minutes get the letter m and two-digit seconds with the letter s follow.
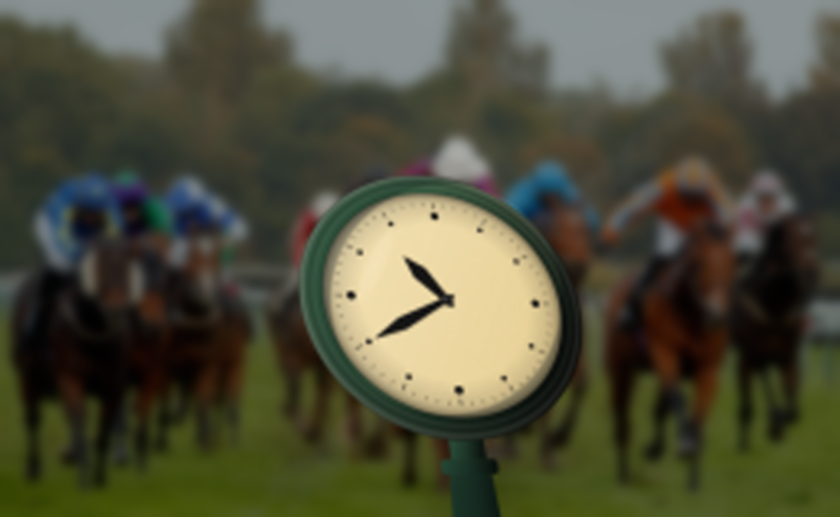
10h40
